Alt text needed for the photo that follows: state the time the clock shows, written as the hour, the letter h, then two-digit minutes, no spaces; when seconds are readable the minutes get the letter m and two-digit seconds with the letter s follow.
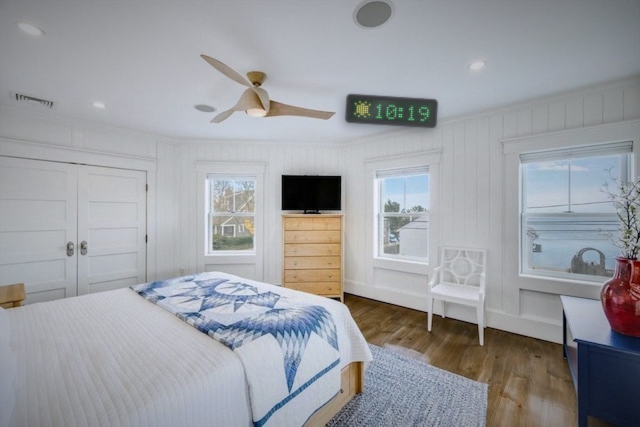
10h19
